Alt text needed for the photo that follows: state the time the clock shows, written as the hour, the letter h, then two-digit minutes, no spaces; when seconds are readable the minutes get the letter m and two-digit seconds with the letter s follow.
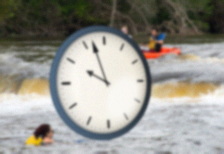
9h57
